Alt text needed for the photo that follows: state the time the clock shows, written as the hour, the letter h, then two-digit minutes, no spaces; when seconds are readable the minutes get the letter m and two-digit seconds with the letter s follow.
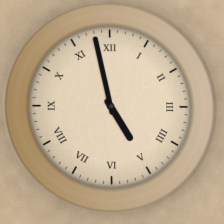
4h58
